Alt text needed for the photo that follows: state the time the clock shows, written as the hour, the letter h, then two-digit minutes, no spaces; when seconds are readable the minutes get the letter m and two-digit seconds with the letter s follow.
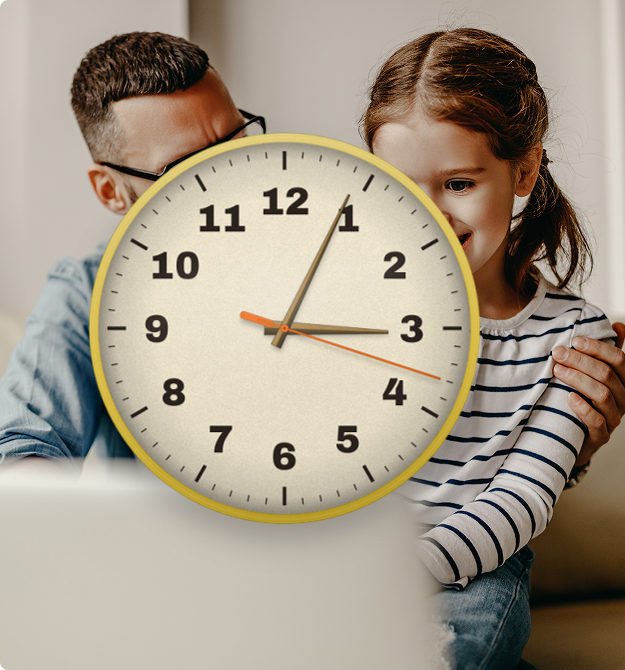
3h04m18s
